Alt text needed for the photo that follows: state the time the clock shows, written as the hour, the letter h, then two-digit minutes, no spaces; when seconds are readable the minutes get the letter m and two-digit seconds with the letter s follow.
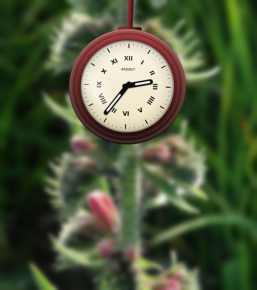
2h36
